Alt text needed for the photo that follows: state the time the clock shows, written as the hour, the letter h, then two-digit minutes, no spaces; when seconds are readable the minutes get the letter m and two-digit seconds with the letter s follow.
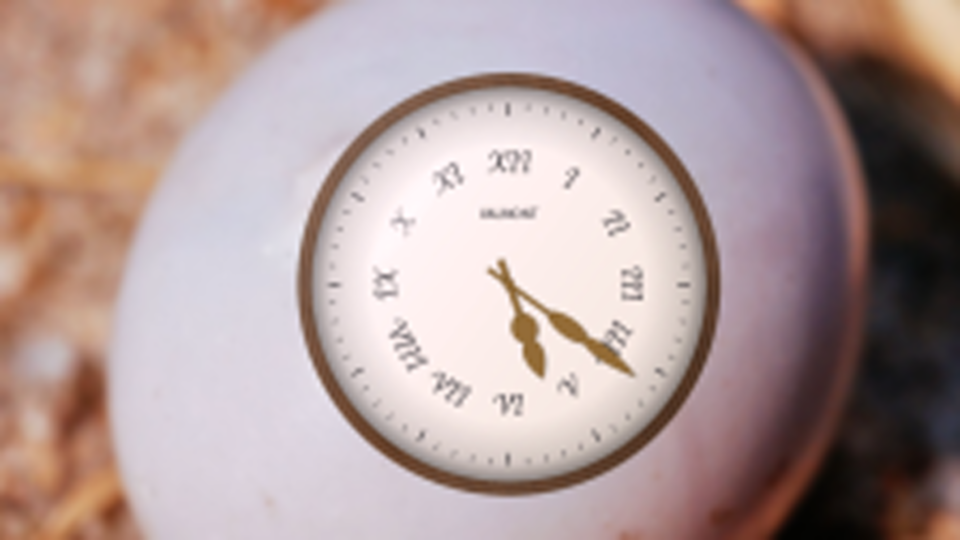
5h21
